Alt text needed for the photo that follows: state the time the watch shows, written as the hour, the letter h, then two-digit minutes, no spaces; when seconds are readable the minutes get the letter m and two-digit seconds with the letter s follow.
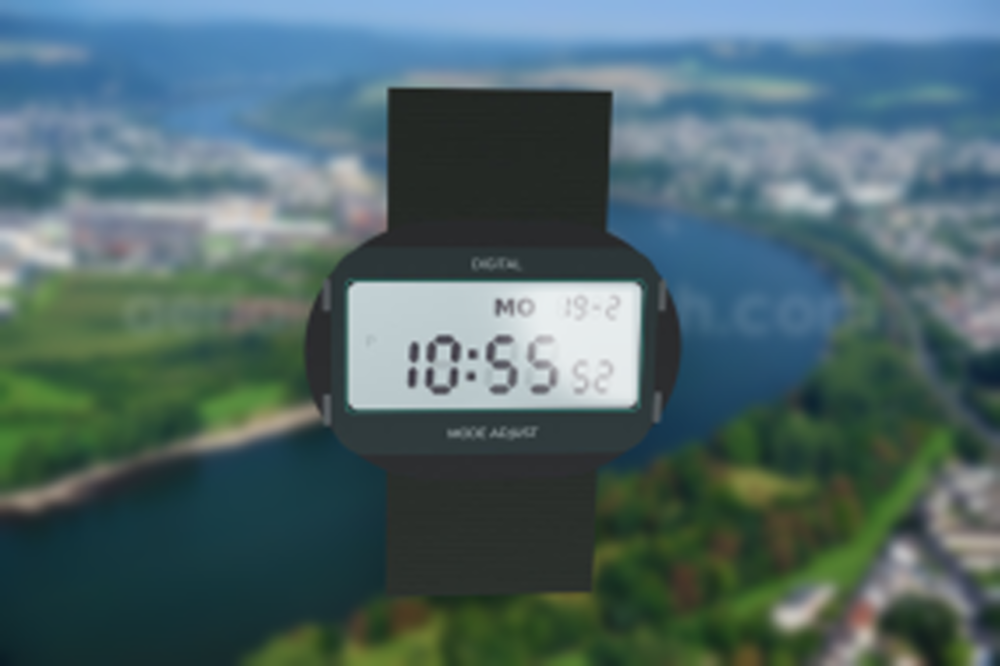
10h55m52s
